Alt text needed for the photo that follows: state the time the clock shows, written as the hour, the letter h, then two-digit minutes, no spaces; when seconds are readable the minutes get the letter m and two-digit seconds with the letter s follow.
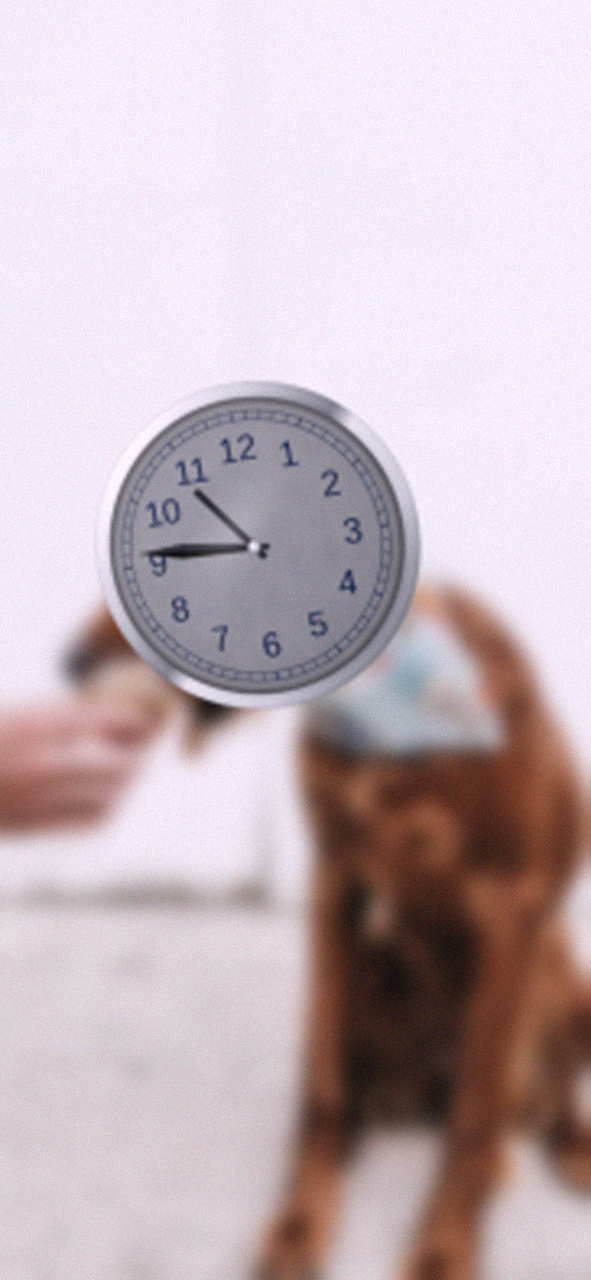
10h46
